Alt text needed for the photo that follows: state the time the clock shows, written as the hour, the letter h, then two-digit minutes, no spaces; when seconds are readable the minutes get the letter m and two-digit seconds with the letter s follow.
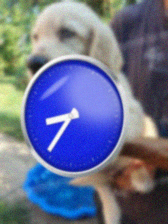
8h36
